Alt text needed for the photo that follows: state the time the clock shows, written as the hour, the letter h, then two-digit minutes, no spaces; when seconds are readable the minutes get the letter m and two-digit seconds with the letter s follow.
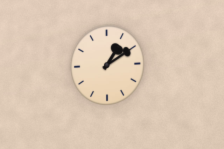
1h10
